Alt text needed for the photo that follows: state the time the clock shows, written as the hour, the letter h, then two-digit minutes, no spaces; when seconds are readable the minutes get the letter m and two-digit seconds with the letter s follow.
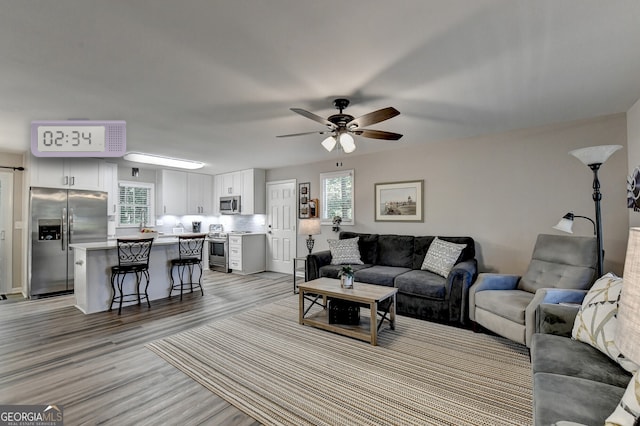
2h34
